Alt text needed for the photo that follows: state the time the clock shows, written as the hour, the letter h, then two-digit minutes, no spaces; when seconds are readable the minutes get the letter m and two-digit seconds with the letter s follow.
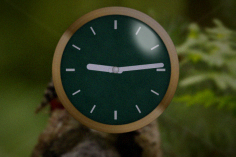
9h14
